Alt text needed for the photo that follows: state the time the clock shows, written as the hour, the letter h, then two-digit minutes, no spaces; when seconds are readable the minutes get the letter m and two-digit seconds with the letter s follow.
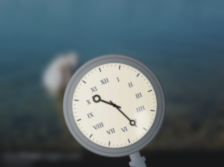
10h26
